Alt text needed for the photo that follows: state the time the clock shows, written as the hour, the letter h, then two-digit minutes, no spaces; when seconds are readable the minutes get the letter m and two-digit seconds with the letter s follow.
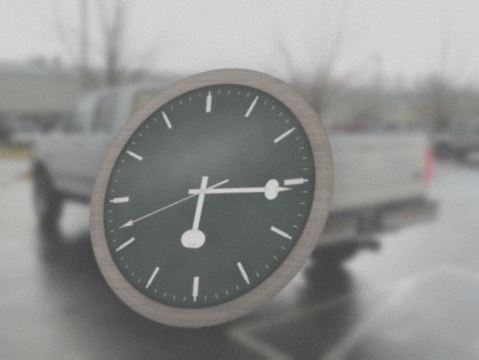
6h15m42s
